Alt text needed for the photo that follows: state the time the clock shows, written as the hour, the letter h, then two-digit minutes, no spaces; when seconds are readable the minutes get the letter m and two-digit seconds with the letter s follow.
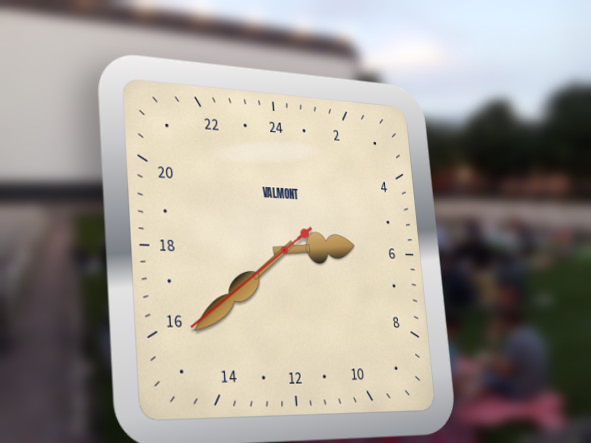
5h38m39s
